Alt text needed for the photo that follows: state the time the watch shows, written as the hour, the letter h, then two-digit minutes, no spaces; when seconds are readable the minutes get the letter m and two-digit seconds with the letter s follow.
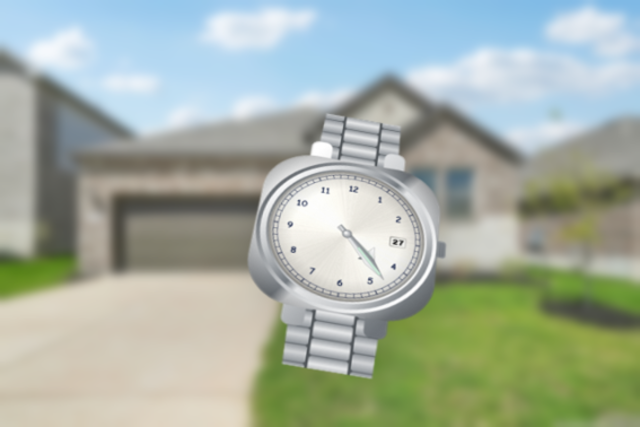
4h23
